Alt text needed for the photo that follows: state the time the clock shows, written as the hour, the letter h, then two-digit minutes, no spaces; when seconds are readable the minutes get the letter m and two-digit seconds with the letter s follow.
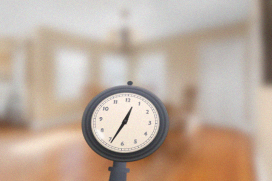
12h34
